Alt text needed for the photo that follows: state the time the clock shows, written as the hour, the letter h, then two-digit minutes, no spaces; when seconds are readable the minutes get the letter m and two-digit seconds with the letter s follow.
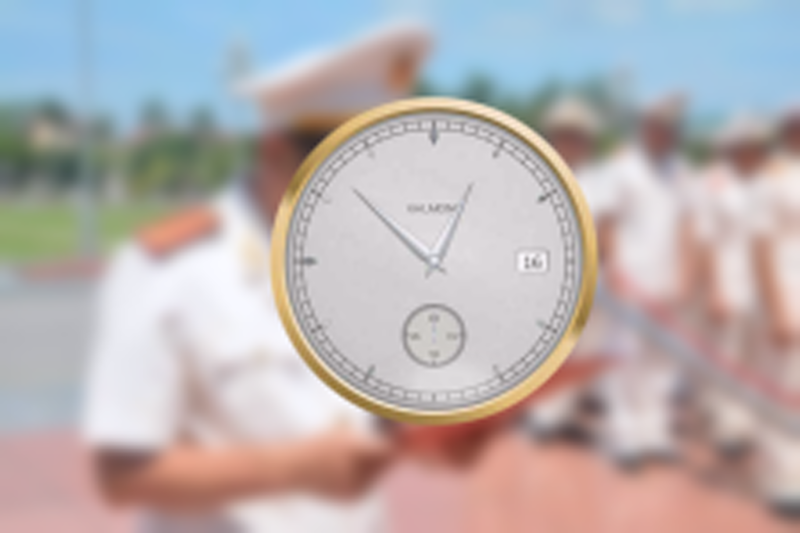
12h52
